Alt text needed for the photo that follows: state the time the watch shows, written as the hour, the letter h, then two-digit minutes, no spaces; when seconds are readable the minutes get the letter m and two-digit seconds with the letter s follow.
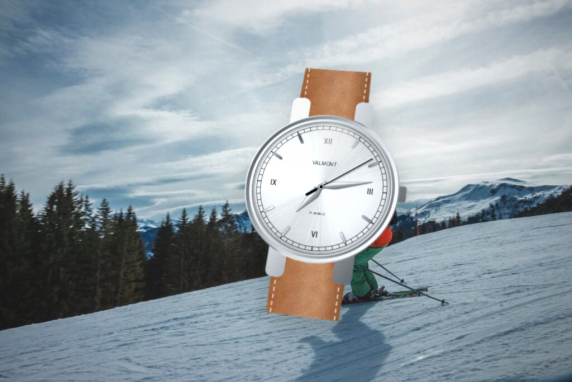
7h13m09s
